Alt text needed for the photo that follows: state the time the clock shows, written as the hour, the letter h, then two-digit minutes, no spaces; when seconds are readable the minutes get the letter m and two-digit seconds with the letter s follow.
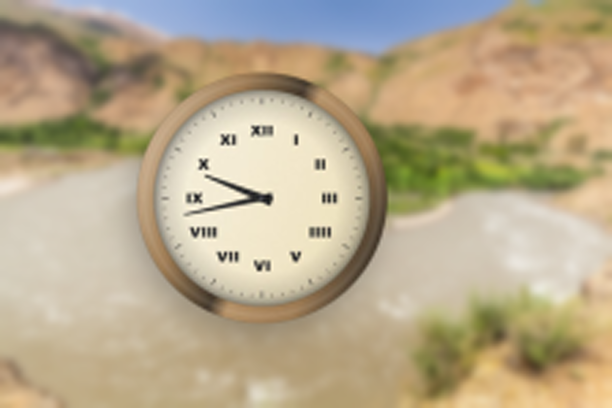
9h43
